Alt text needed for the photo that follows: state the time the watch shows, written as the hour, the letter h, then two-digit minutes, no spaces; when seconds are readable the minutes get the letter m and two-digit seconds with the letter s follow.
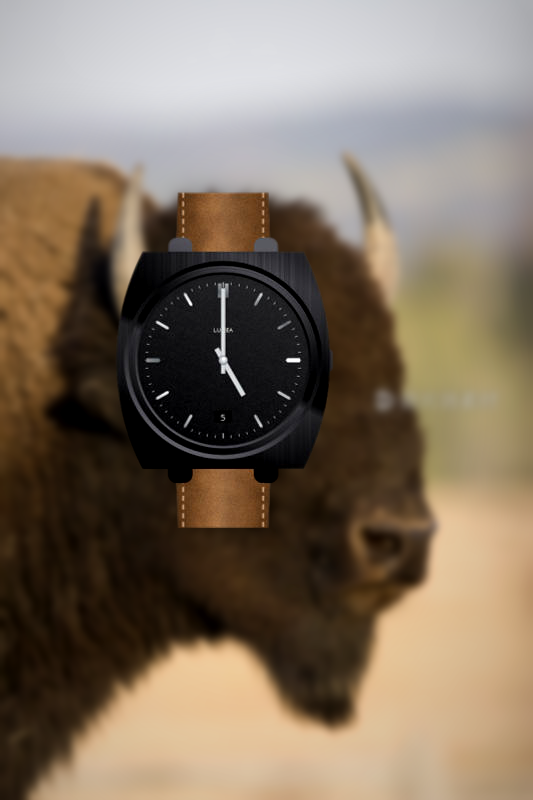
5h00
